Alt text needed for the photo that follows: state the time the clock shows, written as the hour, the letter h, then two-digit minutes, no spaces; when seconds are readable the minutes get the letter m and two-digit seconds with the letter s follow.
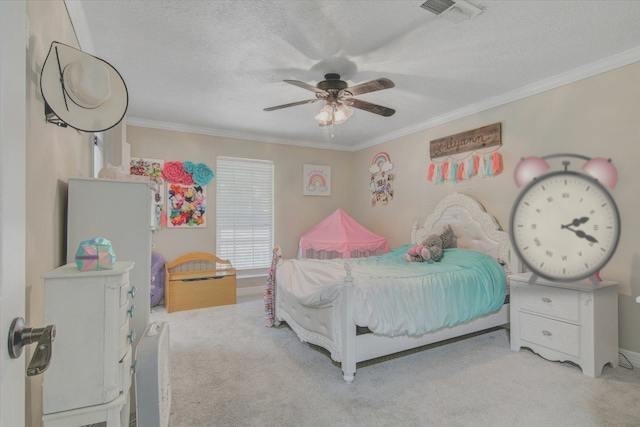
2h19
